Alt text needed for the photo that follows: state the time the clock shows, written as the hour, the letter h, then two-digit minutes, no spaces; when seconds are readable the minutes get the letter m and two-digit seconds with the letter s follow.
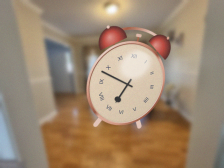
6h48
